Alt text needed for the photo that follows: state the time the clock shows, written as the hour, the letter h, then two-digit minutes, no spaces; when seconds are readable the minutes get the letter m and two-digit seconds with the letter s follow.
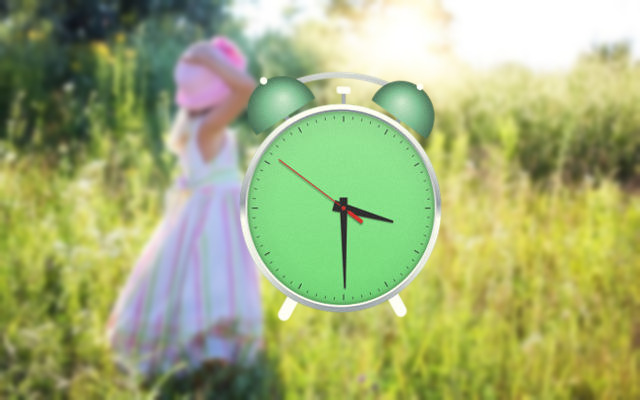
3h29m51s
